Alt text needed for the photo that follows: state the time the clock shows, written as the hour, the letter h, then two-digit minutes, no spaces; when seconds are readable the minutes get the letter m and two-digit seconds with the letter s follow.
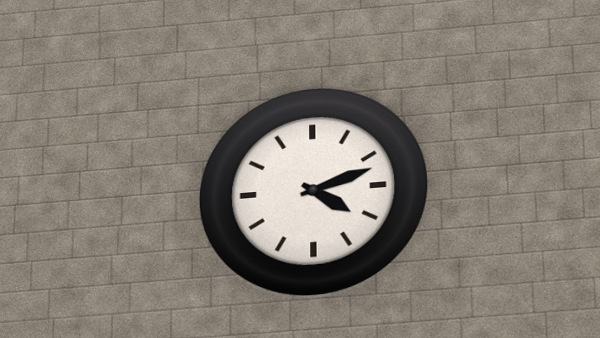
4h12
